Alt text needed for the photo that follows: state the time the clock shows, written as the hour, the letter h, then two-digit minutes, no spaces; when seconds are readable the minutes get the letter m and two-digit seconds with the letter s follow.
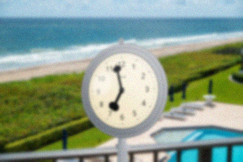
6h58
